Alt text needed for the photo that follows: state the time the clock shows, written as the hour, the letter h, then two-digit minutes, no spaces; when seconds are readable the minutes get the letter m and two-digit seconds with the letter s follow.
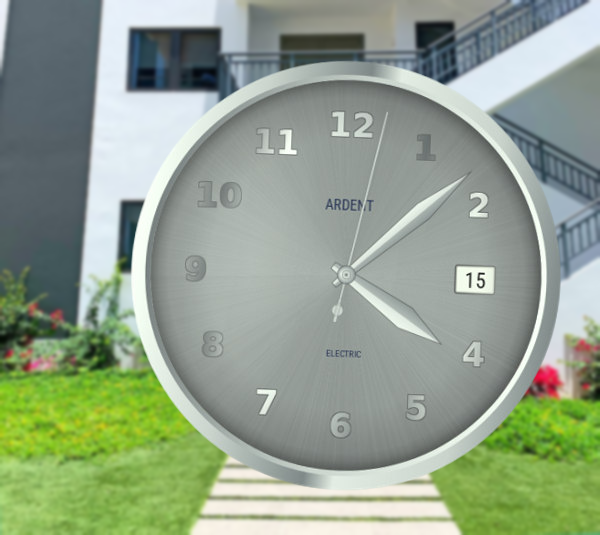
4h08m02s
